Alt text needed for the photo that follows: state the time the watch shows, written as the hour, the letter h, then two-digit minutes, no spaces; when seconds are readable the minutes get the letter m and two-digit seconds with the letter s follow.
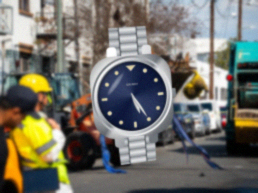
5h25
